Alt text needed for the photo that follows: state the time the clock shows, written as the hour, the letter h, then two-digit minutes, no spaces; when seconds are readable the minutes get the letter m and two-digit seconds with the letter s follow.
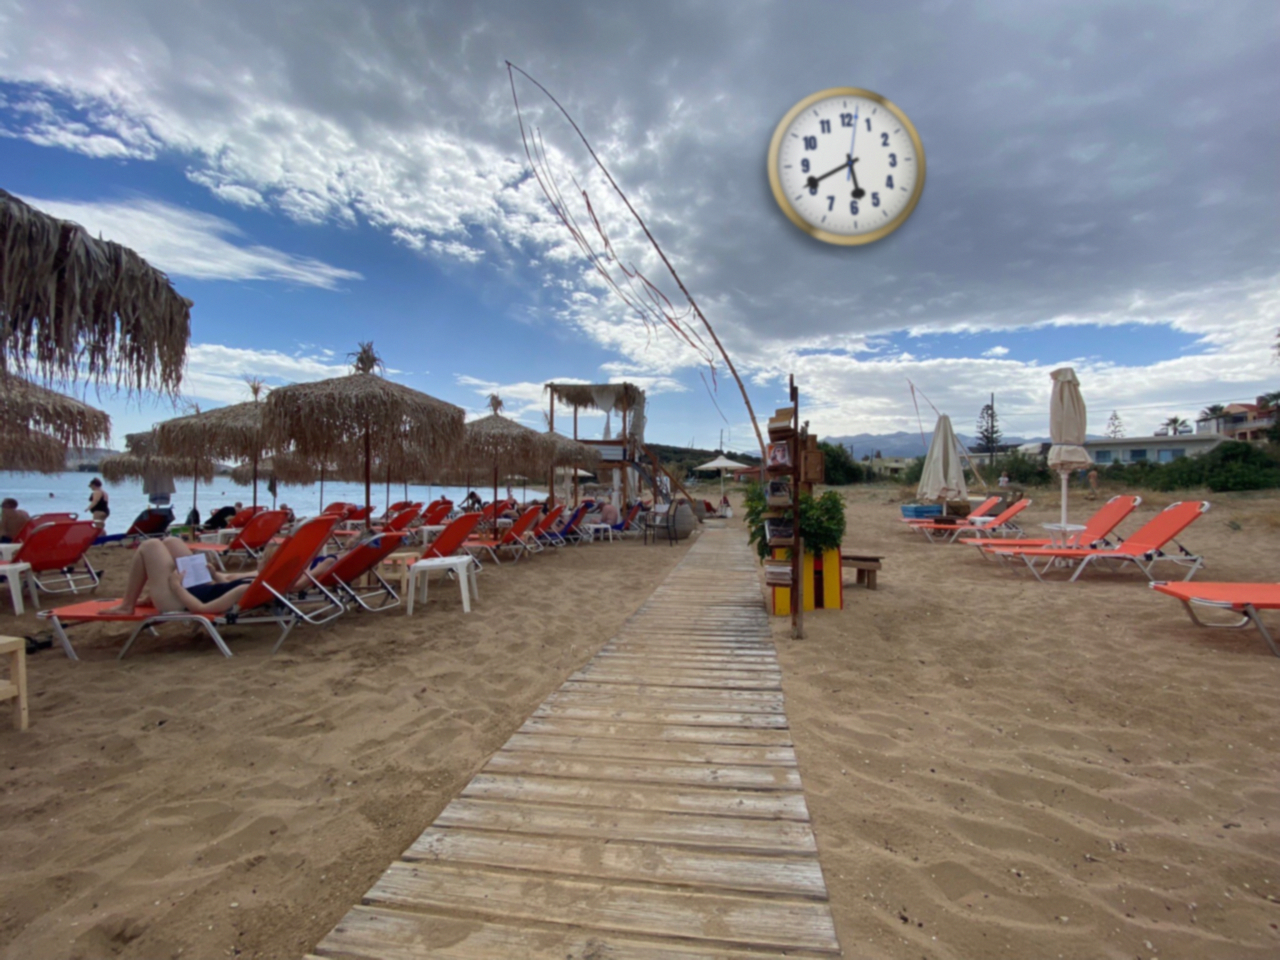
5h41m02s
